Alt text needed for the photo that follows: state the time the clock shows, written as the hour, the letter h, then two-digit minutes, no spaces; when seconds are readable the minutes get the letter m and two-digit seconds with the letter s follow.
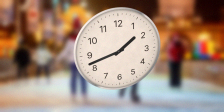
1h42
